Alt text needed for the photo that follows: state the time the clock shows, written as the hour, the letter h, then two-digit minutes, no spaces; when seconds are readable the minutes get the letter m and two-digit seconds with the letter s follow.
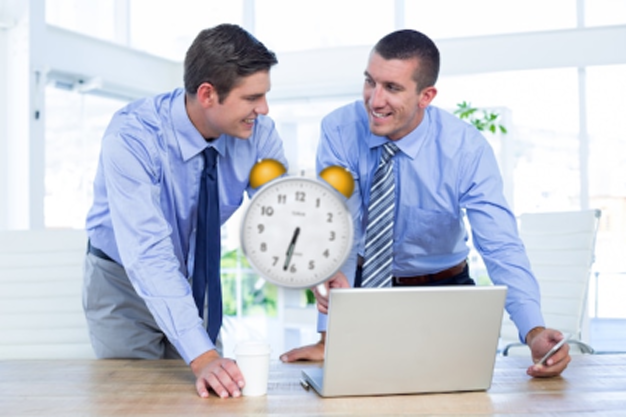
6h32
